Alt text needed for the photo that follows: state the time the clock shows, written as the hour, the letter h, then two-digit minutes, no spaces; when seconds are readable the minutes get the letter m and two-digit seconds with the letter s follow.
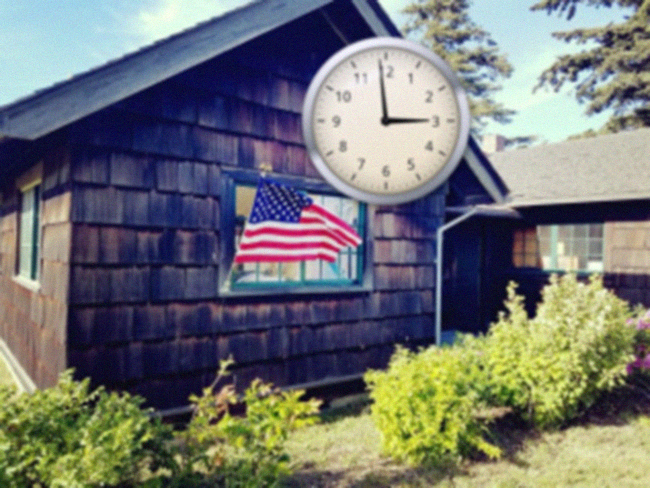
2h59
